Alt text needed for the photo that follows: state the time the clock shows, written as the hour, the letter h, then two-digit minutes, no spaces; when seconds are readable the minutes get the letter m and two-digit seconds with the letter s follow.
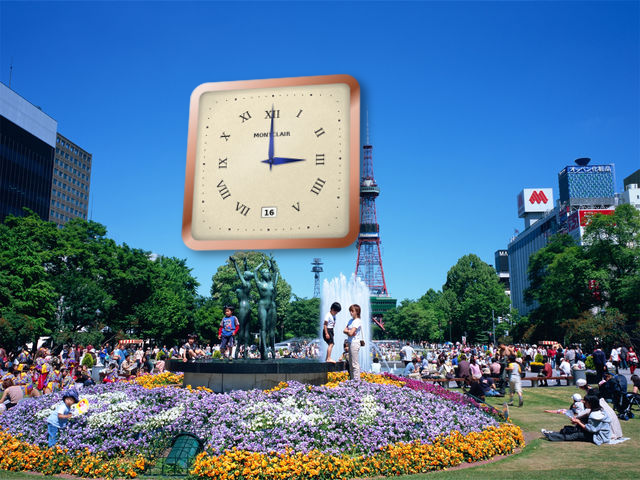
3h00
